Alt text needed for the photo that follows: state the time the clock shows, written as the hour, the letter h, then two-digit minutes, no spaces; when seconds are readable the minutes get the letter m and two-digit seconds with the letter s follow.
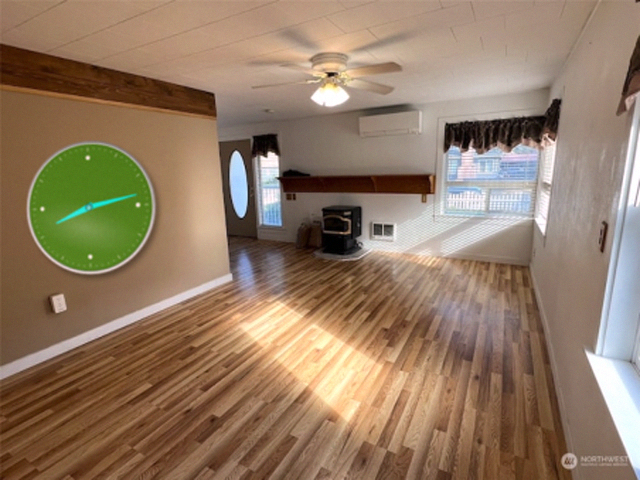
8h13
